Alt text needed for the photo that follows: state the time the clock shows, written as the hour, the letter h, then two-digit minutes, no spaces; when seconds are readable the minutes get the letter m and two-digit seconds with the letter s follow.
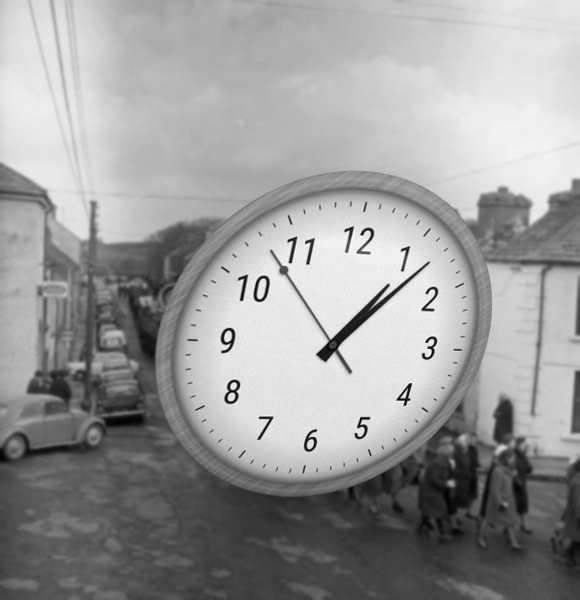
1h06m53s
